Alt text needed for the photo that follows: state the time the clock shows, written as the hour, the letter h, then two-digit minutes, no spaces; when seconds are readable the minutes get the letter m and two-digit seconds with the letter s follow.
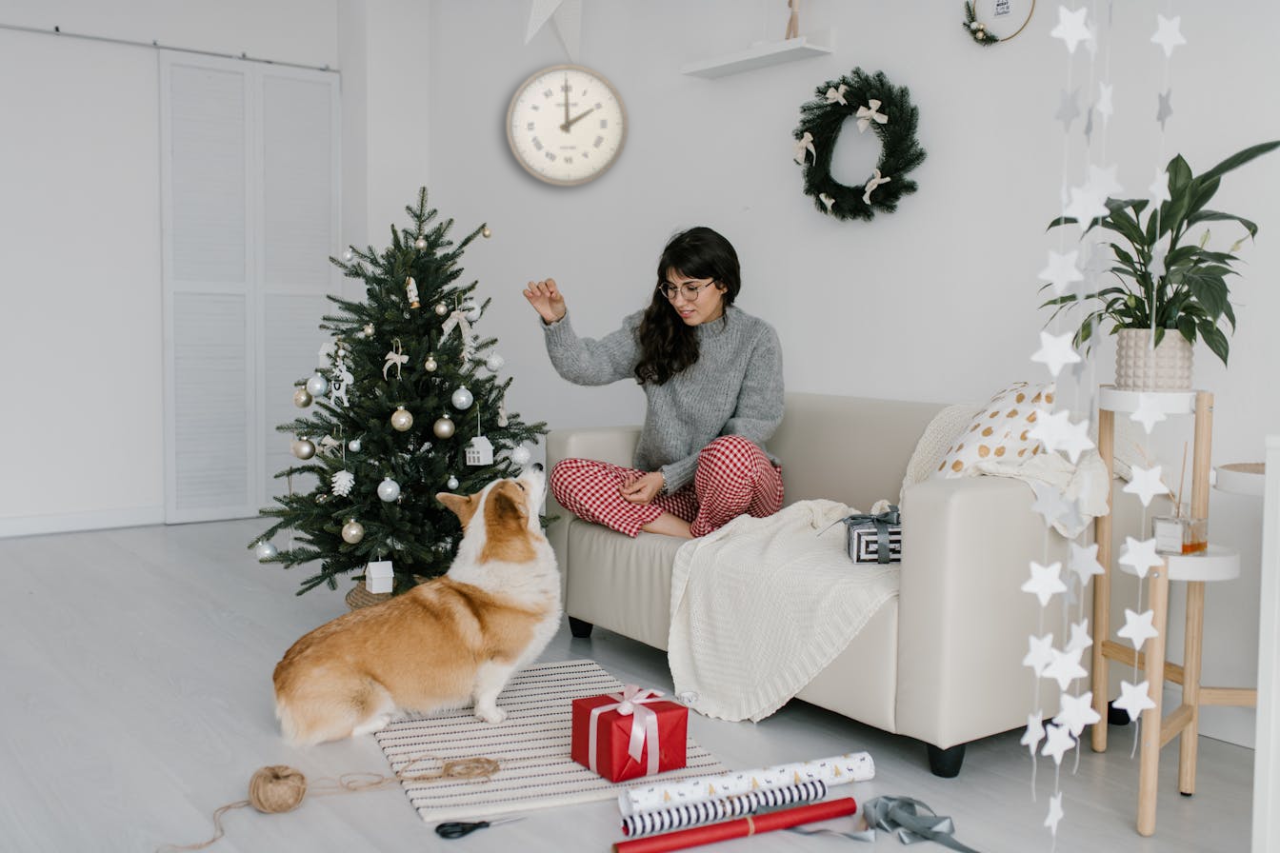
2h00
